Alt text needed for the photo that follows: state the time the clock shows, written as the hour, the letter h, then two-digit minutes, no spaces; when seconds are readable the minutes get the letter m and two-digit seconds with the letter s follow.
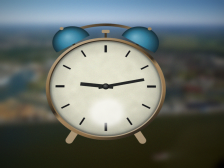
9h13
